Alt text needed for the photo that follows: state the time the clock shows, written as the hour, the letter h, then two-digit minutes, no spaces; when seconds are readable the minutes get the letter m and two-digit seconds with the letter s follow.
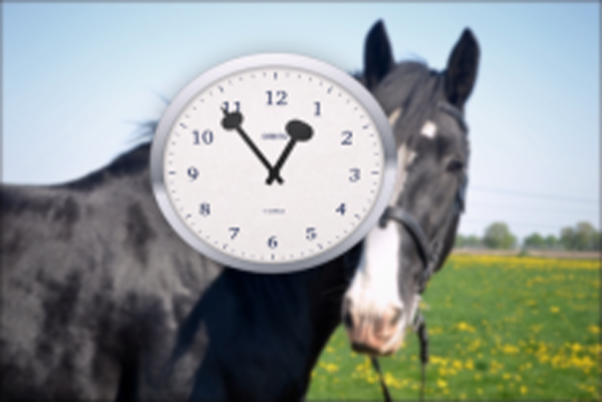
12h54
